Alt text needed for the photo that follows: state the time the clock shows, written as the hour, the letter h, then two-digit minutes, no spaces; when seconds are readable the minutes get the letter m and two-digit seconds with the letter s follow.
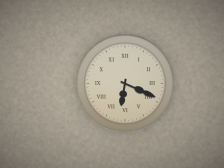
6h19
